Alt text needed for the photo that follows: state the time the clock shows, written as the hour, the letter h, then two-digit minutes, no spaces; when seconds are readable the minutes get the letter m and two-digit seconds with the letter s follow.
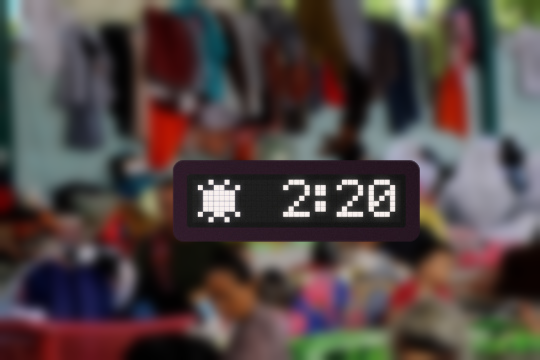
2h20
